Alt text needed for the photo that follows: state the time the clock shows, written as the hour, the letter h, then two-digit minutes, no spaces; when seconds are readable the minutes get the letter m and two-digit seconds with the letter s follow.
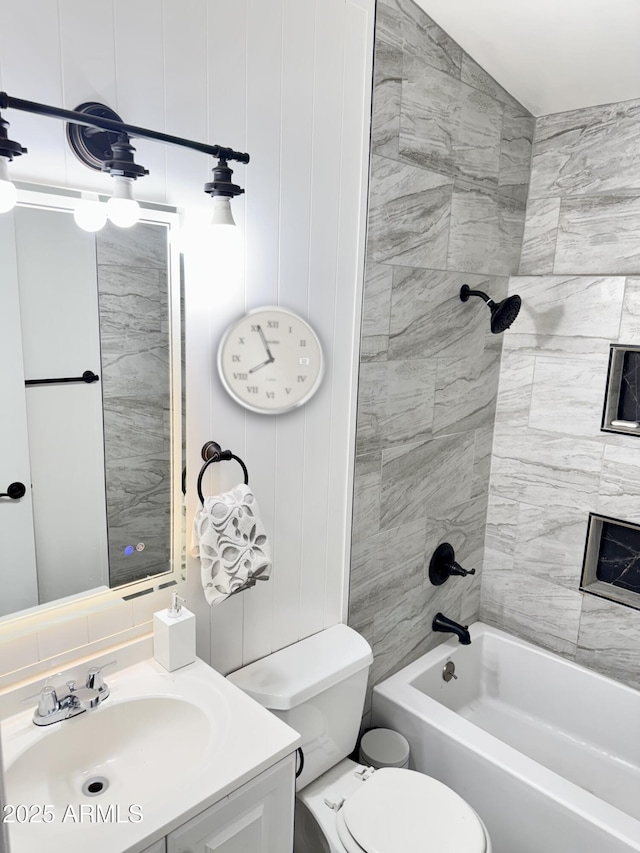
7h56
